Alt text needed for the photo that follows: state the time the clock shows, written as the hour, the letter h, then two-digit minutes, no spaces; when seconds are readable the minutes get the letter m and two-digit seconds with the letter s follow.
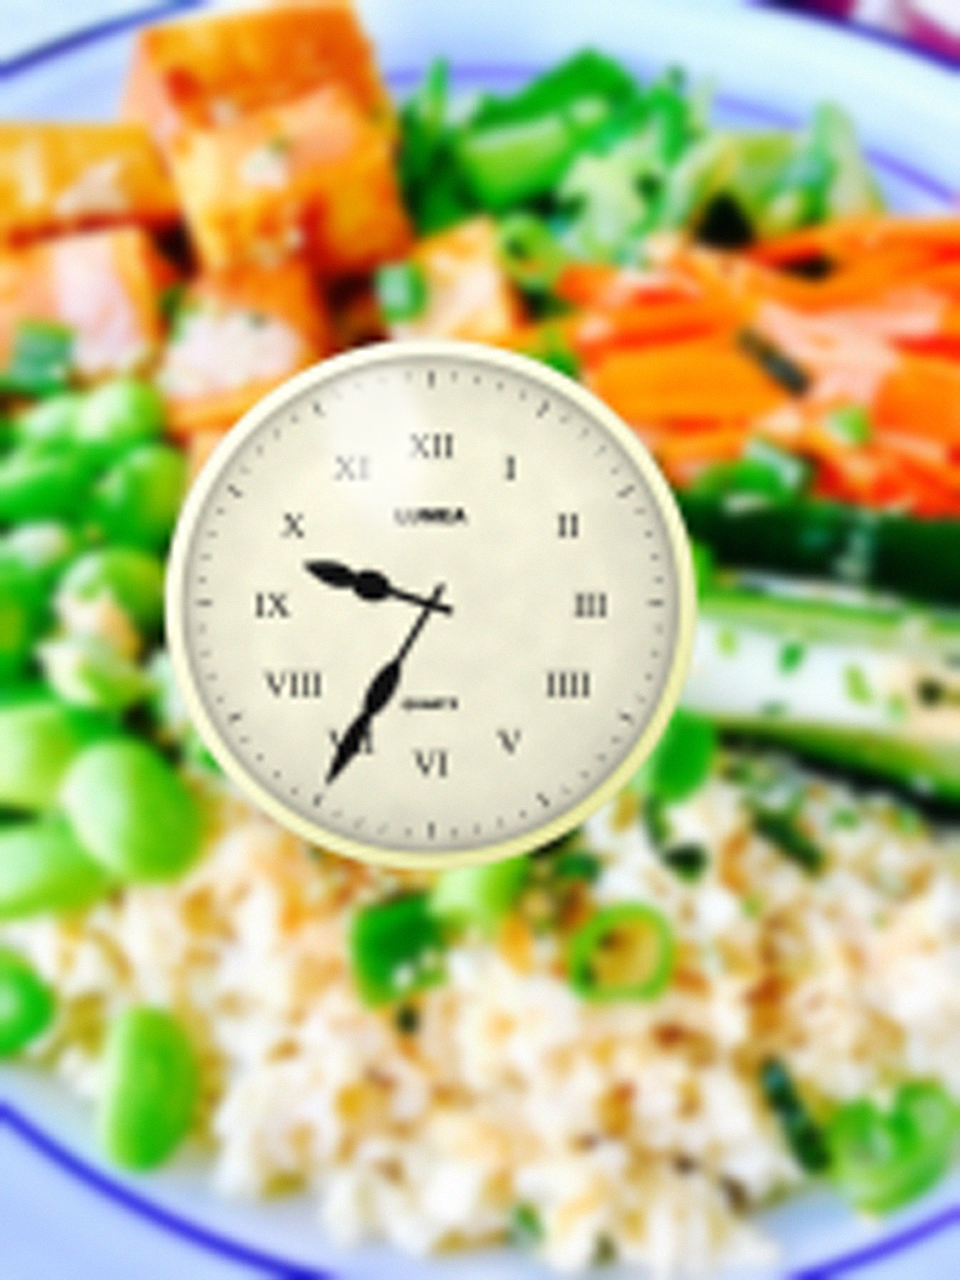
9h35
